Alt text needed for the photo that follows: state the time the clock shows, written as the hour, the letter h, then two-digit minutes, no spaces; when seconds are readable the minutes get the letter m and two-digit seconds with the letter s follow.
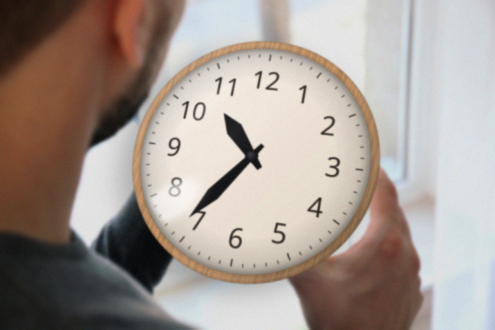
10h36
